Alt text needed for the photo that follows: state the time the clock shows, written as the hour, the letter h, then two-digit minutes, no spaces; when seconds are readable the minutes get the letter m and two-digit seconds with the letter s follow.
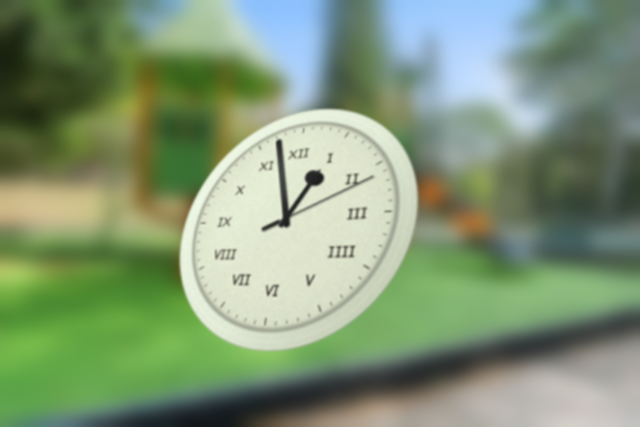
12h57m11s
